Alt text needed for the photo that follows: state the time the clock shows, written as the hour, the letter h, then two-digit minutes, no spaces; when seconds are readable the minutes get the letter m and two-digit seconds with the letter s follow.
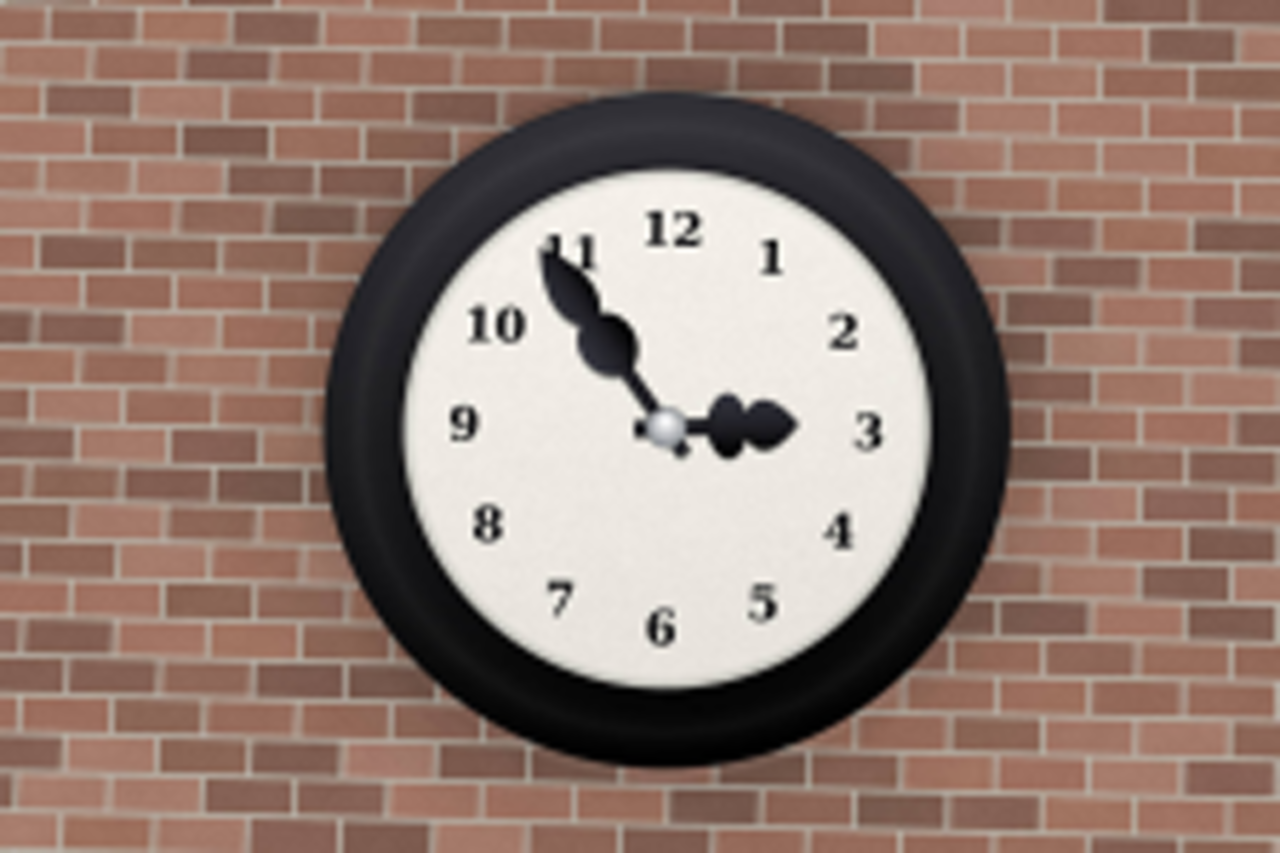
2h54
